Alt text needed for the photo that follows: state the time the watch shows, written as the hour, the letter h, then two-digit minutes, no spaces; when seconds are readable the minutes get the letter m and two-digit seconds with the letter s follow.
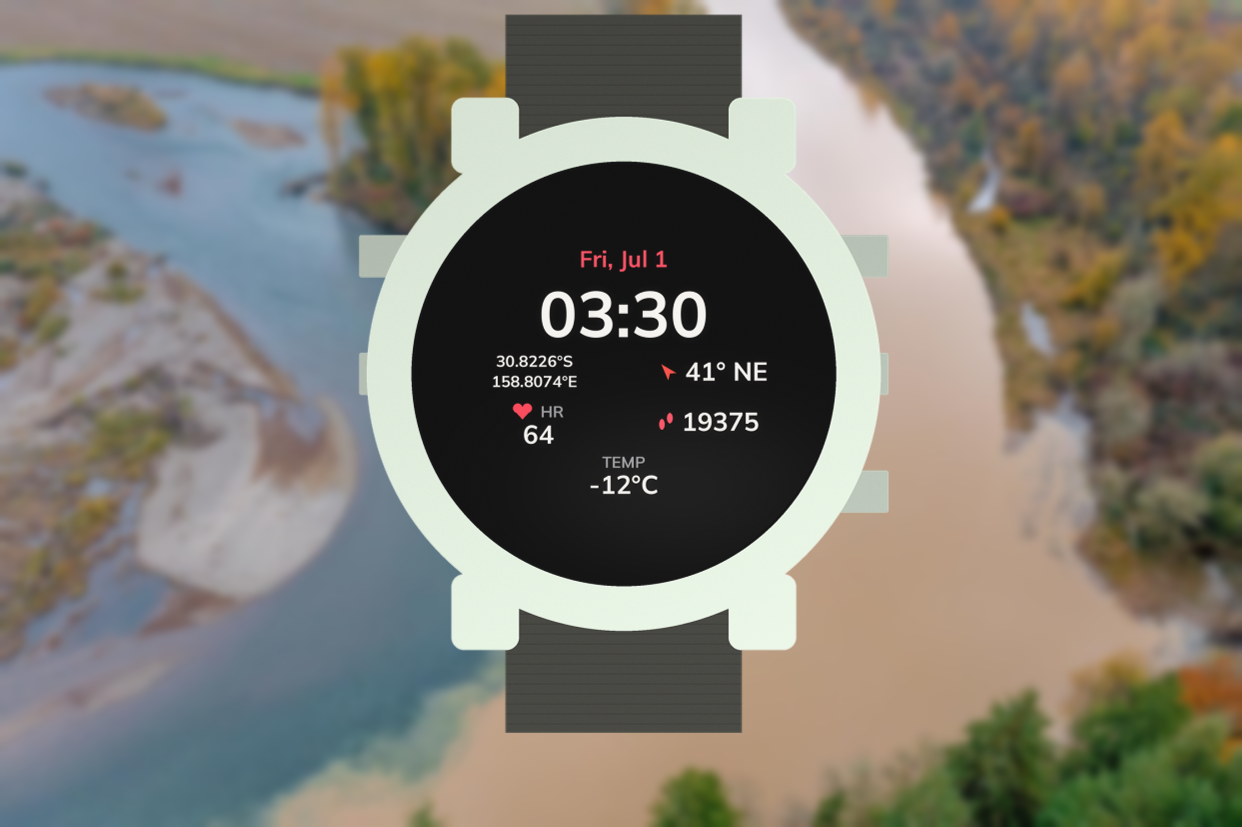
3h30
